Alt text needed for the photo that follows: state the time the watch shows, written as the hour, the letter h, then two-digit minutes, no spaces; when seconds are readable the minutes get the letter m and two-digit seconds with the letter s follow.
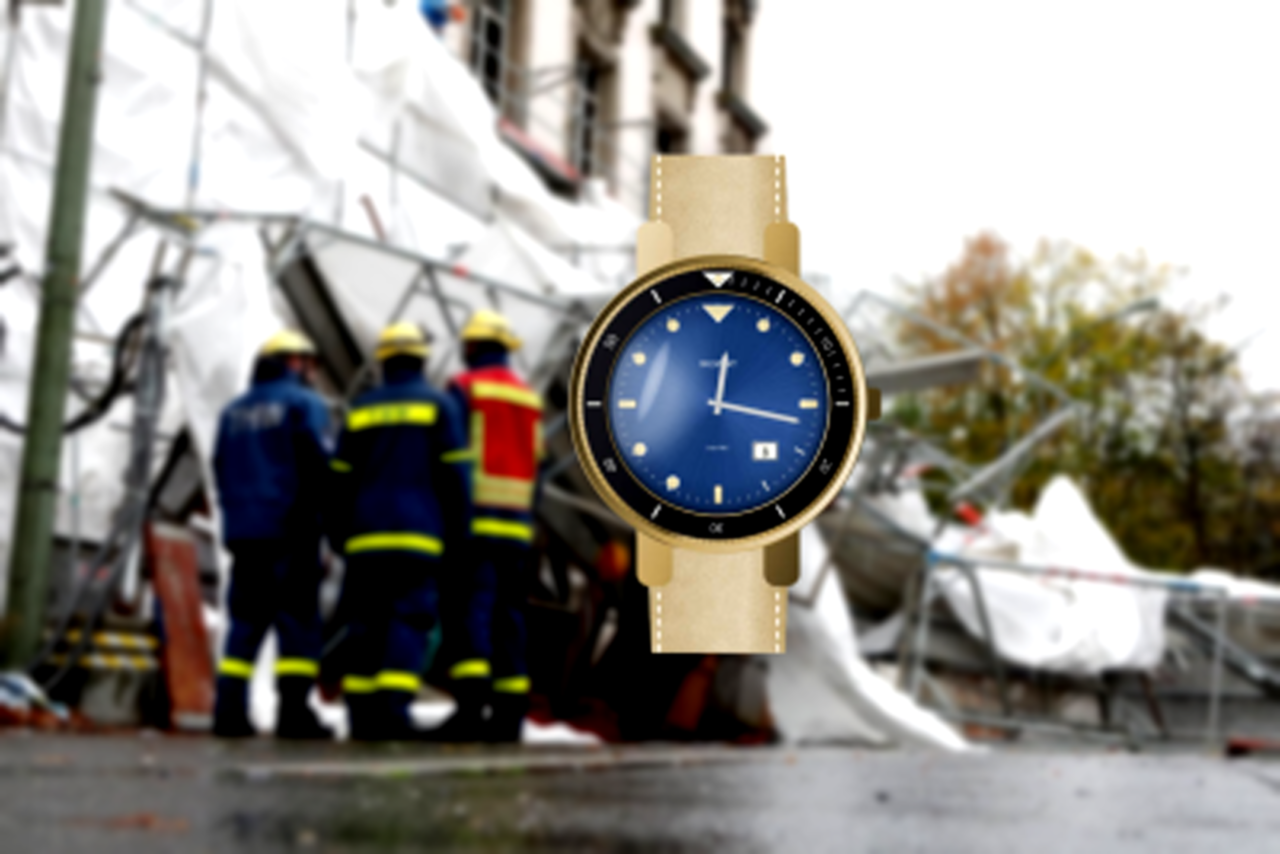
12h17
